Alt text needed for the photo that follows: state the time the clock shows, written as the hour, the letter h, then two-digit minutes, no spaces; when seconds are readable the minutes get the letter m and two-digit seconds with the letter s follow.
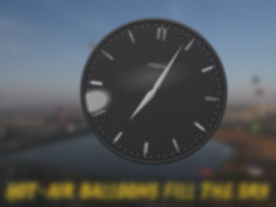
7h04
